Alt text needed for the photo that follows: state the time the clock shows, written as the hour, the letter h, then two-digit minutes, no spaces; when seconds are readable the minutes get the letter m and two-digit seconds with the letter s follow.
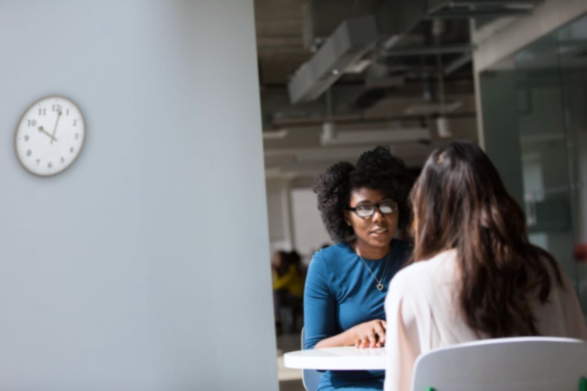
10h02
